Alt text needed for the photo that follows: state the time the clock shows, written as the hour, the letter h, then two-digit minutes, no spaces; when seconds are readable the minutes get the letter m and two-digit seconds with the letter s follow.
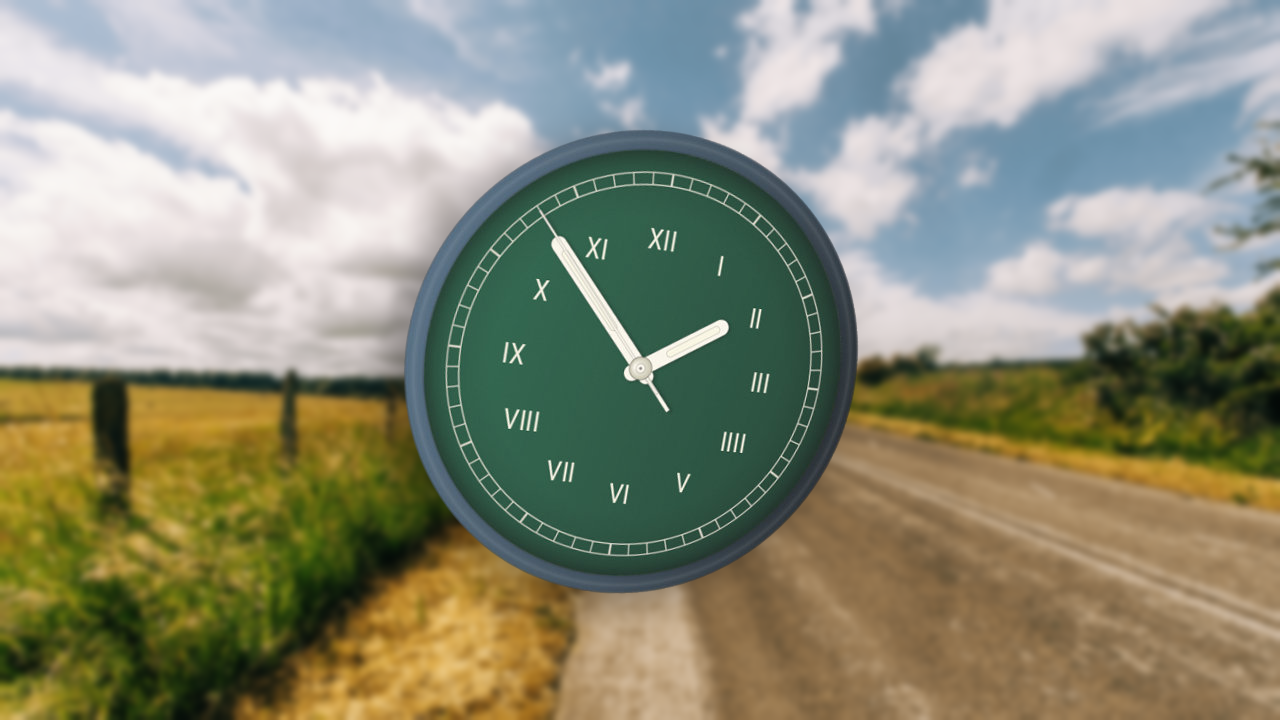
1h52m53s
